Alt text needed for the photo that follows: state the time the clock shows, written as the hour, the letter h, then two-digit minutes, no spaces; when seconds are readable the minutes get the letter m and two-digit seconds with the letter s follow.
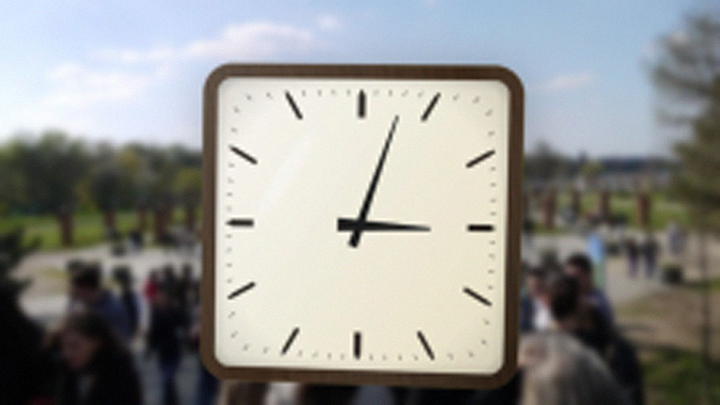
3h03
